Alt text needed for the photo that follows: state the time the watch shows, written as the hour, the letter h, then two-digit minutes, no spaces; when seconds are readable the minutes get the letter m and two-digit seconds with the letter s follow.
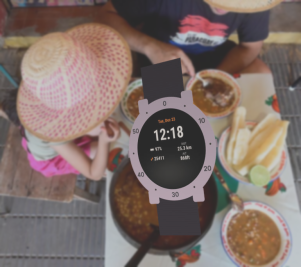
12h18
